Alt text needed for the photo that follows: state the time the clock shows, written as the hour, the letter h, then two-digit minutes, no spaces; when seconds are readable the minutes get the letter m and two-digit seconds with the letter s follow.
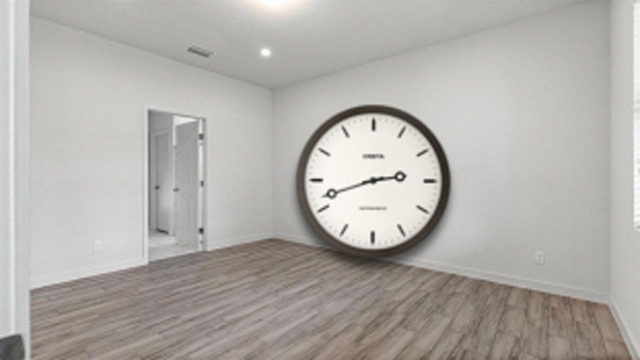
2h42
